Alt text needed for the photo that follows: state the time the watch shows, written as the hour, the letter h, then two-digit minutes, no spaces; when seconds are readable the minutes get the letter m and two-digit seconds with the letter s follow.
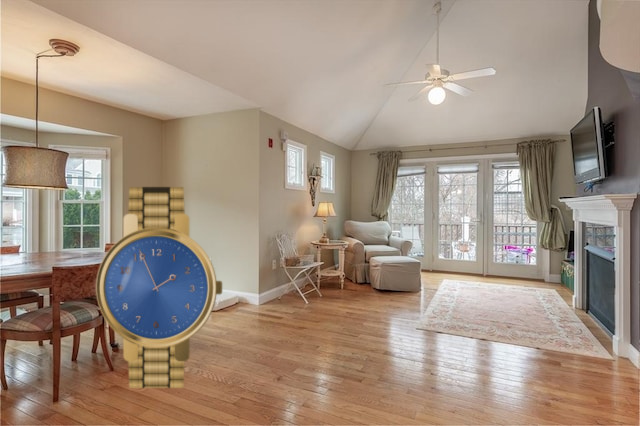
1h56
